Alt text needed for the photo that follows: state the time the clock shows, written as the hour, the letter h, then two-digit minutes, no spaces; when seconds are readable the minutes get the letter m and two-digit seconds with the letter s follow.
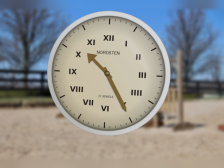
10h25
